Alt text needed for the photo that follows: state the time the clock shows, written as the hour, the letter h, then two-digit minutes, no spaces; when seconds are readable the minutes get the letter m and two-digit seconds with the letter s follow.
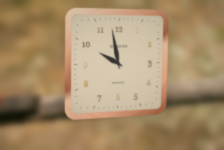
9h58
